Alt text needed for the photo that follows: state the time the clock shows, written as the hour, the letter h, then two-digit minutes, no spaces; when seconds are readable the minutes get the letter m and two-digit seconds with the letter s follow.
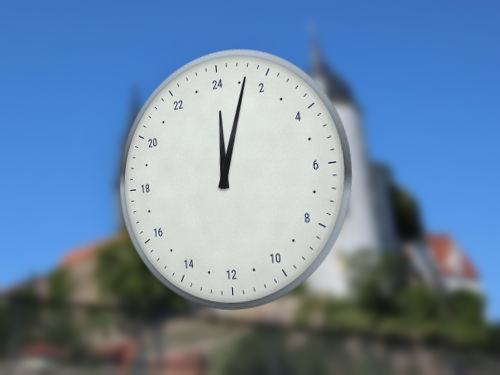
0h03
